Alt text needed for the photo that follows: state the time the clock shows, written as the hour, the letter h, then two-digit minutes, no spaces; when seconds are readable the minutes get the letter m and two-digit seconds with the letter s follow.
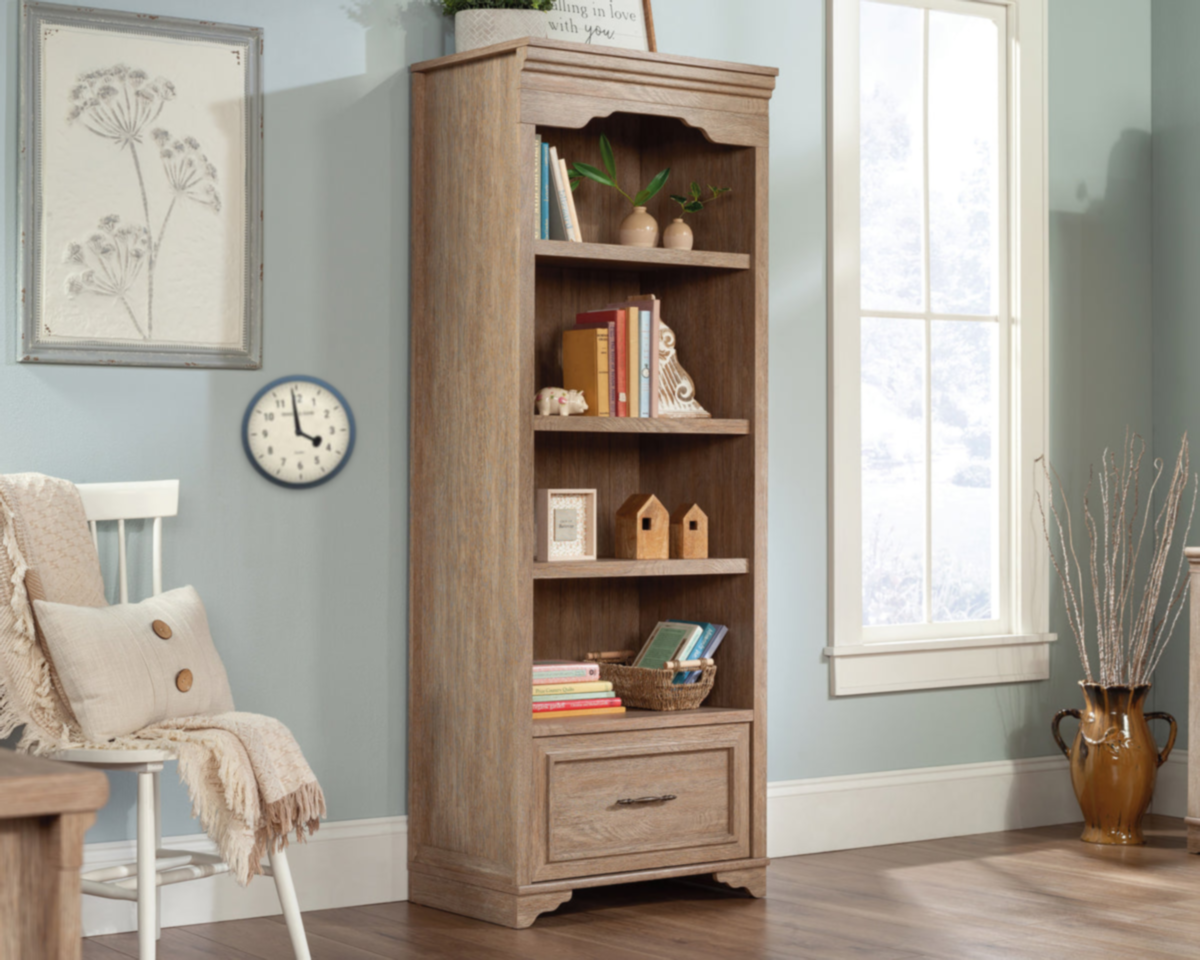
3h59
